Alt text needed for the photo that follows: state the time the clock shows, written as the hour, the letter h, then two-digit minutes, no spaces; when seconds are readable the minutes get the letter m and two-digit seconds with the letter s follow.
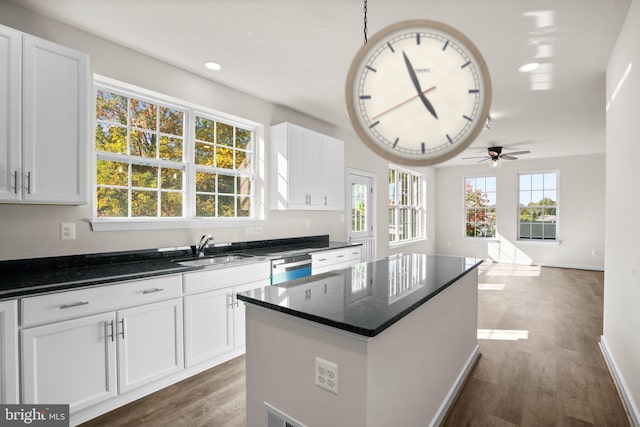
4h56m41s
